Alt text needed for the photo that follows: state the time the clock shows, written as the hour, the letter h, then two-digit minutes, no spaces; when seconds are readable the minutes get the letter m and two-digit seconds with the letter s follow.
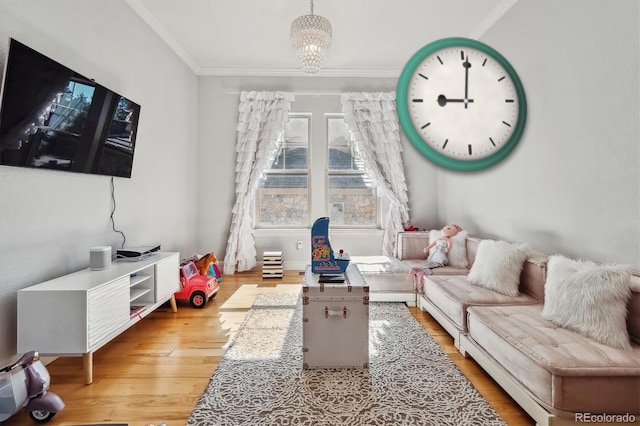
9h01
